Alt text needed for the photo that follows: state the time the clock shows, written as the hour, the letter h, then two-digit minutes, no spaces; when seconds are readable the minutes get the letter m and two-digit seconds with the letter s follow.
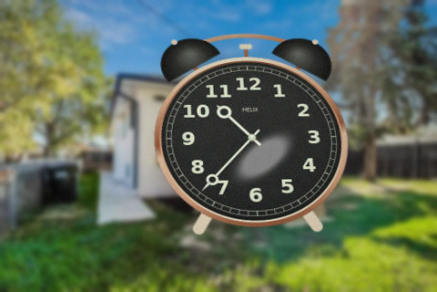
10h37
